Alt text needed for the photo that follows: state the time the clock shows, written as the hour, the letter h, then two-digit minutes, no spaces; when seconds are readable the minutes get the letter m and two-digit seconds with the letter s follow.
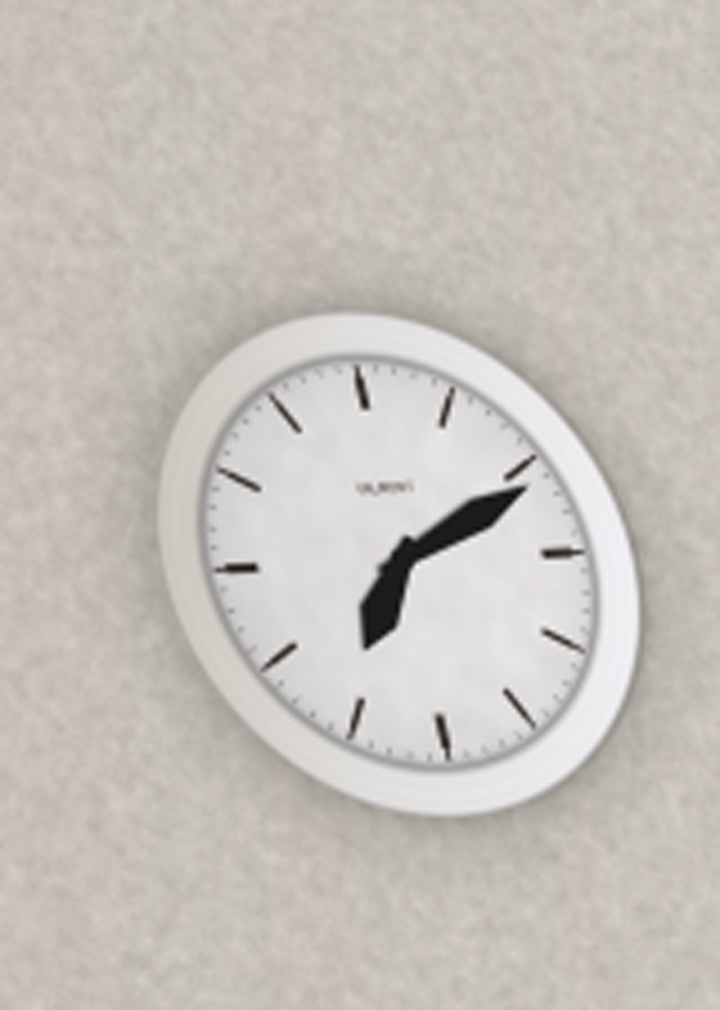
7h11
